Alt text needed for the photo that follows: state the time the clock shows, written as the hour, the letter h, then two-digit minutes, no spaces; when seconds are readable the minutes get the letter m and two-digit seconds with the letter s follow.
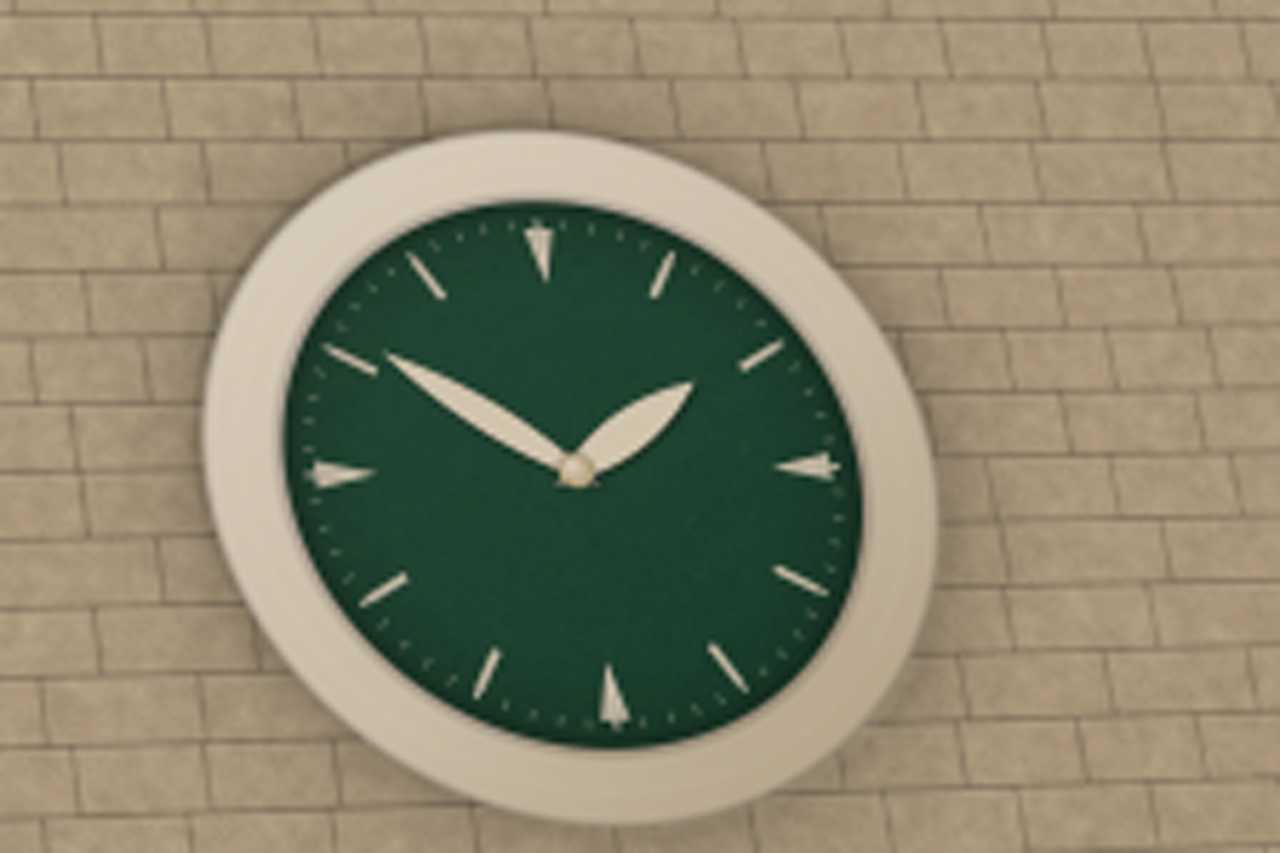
1h51
